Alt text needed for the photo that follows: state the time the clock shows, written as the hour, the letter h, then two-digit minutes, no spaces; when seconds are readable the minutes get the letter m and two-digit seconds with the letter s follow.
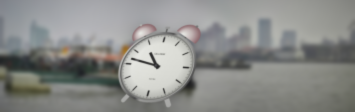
10h47
